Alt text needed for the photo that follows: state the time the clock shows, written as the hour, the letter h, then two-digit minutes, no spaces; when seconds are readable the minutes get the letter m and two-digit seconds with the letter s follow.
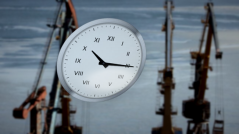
10h15
